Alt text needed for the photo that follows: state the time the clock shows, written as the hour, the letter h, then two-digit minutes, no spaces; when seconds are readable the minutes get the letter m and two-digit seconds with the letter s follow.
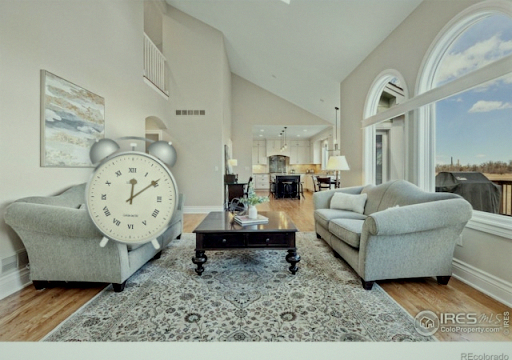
12h09
